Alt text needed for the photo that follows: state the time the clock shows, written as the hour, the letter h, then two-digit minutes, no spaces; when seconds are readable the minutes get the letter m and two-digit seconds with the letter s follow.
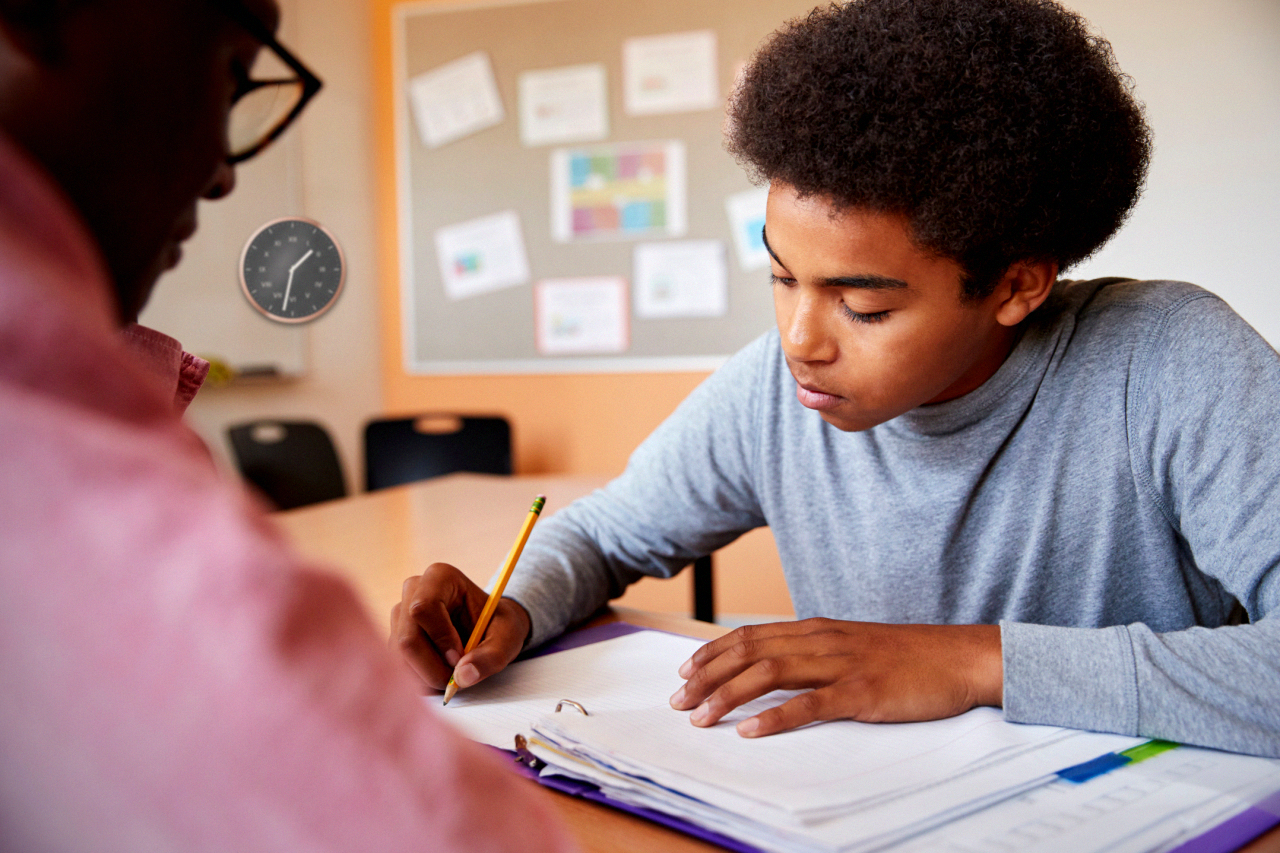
1h32
